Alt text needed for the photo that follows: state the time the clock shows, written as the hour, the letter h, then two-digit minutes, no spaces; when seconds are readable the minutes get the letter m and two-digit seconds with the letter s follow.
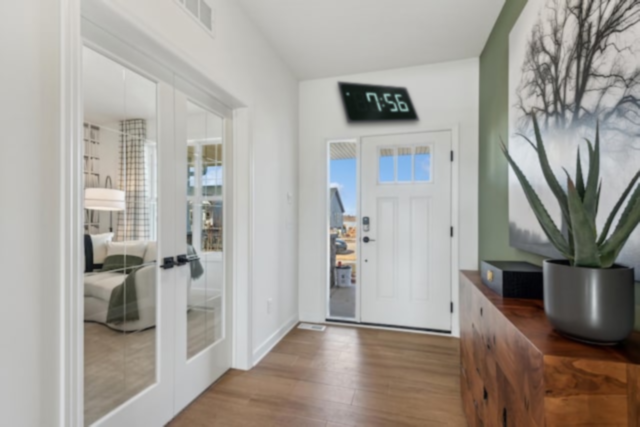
7h56
